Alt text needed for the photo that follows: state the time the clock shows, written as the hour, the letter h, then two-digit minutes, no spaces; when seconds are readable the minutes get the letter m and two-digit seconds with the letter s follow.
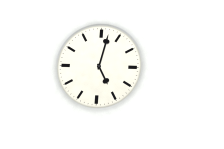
5h02
